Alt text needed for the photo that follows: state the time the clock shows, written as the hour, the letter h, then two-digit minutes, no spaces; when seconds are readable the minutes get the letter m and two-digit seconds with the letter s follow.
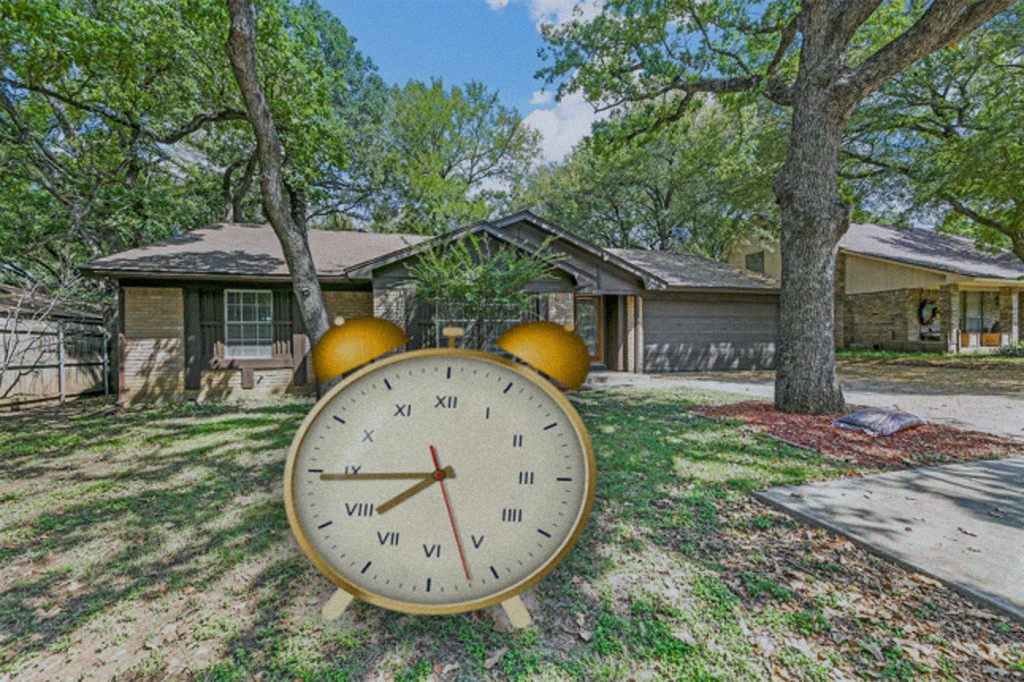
7h44m27s
